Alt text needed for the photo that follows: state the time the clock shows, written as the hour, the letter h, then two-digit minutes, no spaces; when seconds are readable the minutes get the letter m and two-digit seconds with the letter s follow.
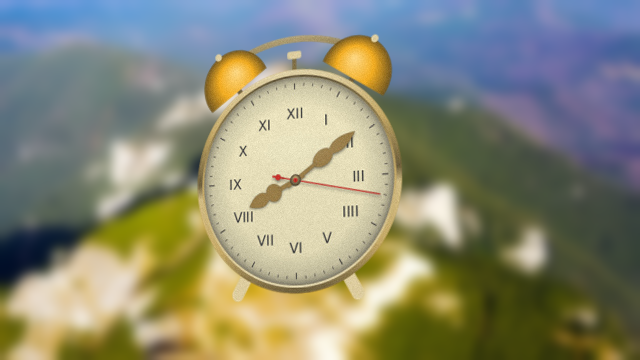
8h09m17s
